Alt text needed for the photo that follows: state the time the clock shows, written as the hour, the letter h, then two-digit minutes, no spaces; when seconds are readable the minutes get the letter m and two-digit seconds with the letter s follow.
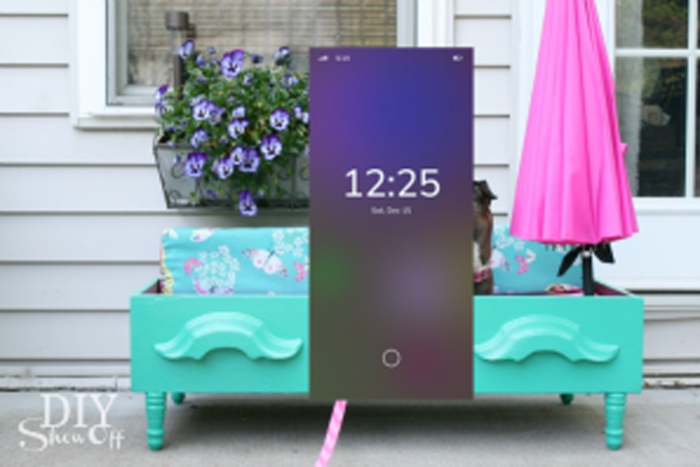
12h25
